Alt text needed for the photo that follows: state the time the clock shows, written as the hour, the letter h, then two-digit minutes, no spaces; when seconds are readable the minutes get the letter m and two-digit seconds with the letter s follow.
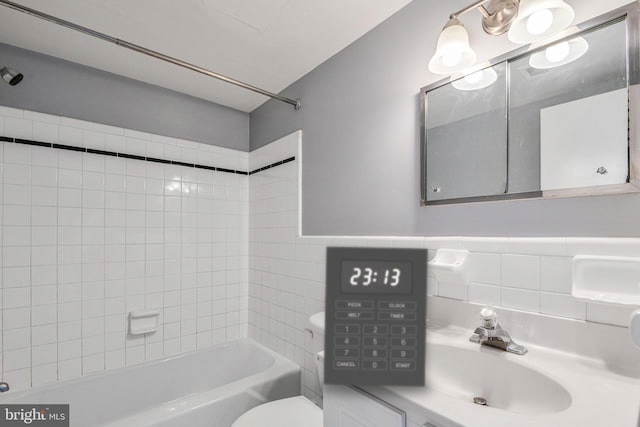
23h13
